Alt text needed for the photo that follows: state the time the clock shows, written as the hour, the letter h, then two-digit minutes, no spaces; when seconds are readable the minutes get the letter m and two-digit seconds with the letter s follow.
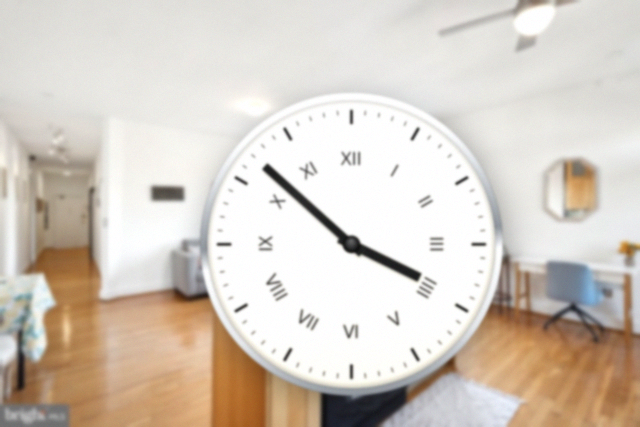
3h52
